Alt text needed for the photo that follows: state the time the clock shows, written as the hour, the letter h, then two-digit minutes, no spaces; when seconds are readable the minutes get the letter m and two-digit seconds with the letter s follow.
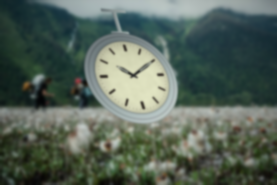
10h10
